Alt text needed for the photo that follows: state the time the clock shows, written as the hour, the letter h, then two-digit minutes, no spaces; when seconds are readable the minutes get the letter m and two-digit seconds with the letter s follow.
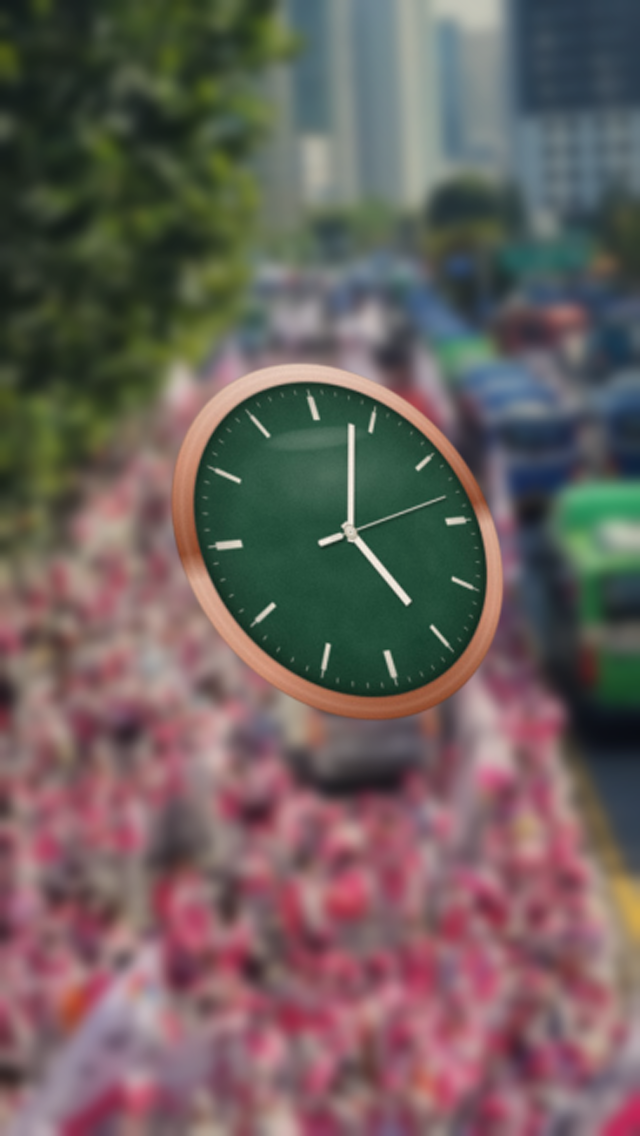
5h03m13s
